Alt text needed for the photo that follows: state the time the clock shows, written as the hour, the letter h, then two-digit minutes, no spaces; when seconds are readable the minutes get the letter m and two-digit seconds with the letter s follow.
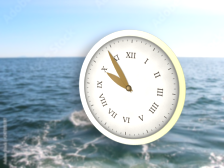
9h54
